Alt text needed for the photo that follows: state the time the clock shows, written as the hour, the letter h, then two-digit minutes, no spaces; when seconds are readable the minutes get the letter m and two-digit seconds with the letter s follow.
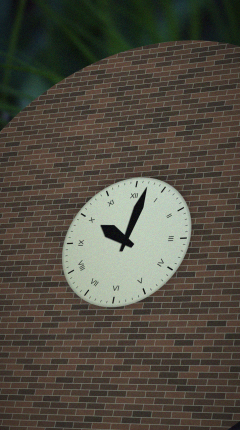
10h02
